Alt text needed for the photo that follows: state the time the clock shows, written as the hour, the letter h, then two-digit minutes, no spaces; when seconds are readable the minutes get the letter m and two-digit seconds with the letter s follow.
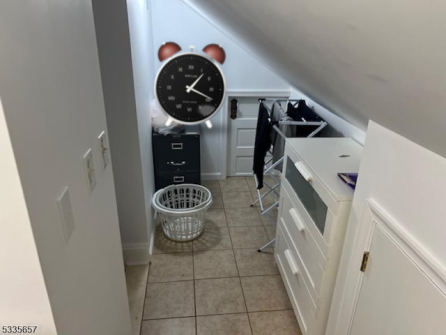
1h19
